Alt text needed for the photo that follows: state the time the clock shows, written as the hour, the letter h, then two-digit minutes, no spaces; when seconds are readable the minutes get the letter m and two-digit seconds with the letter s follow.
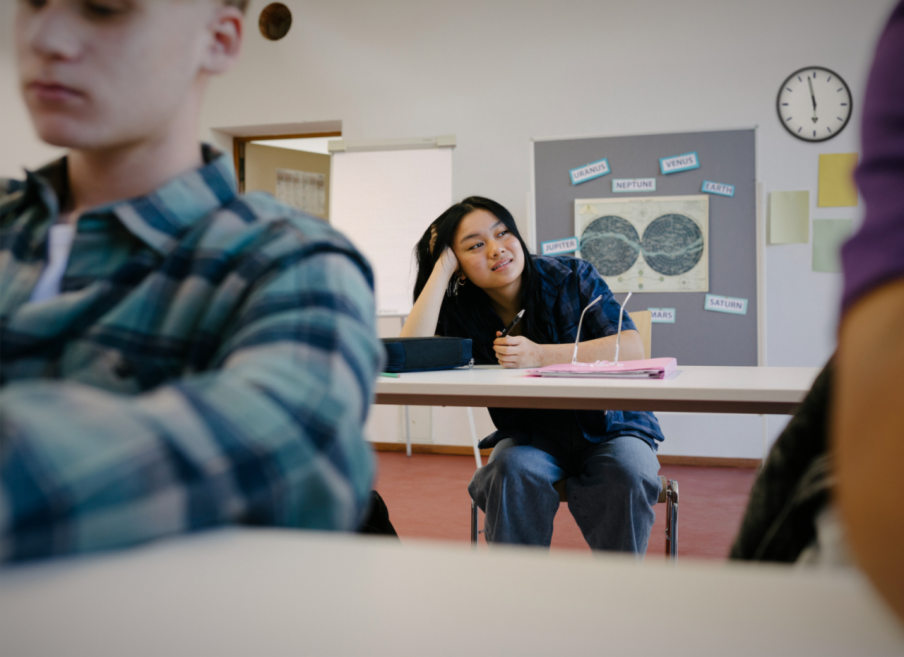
5h58
